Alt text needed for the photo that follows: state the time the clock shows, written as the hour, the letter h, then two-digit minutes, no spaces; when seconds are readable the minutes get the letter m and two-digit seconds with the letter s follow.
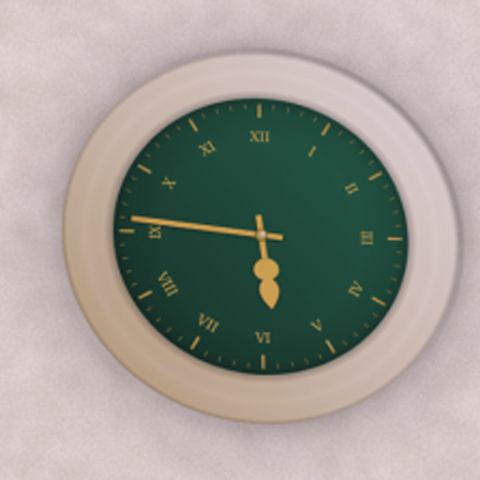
5h46
